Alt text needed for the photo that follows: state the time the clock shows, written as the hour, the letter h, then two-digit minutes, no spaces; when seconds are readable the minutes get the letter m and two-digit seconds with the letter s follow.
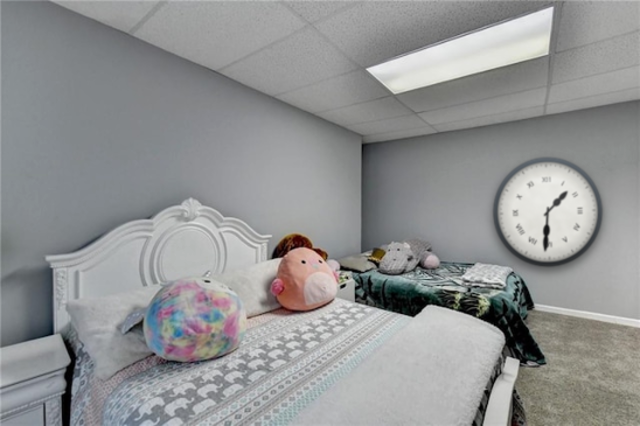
1h31
